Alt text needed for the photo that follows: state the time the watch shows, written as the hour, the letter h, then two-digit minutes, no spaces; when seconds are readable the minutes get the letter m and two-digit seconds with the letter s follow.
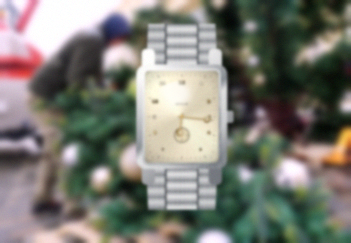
6h16
